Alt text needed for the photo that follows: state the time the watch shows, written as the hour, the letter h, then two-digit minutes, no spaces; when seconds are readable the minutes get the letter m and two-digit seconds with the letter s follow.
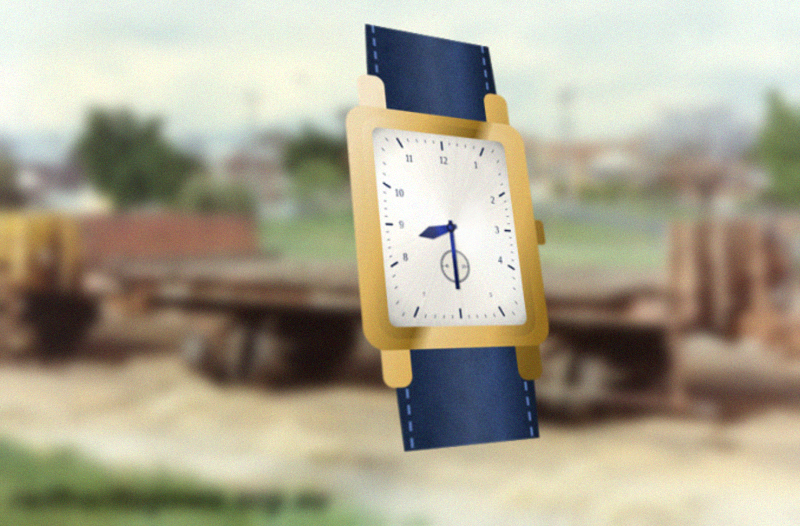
8h30
